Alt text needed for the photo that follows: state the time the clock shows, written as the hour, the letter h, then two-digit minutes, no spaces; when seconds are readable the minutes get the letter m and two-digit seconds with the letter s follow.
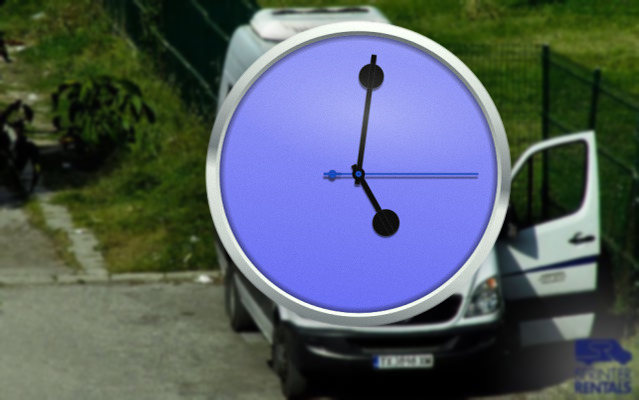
5h01m15s
